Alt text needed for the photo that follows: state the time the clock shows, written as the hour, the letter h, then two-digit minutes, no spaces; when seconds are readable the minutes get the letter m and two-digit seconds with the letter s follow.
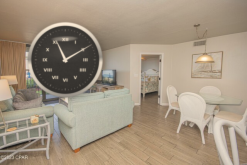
11h10
